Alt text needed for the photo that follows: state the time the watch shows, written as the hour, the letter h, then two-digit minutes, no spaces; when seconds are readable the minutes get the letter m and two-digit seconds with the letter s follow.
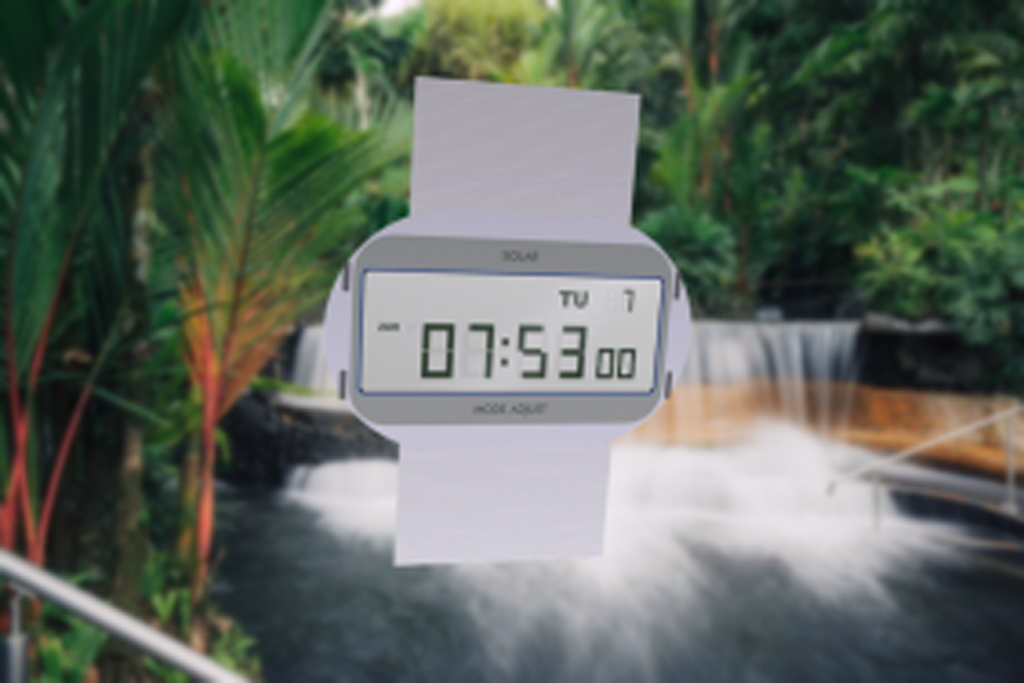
7h53m00s
